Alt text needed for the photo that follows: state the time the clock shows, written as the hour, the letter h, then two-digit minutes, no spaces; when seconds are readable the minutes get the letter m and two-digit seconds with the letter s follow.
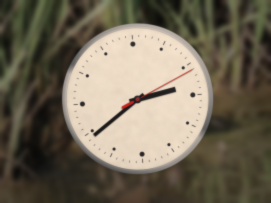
2h39m11s
